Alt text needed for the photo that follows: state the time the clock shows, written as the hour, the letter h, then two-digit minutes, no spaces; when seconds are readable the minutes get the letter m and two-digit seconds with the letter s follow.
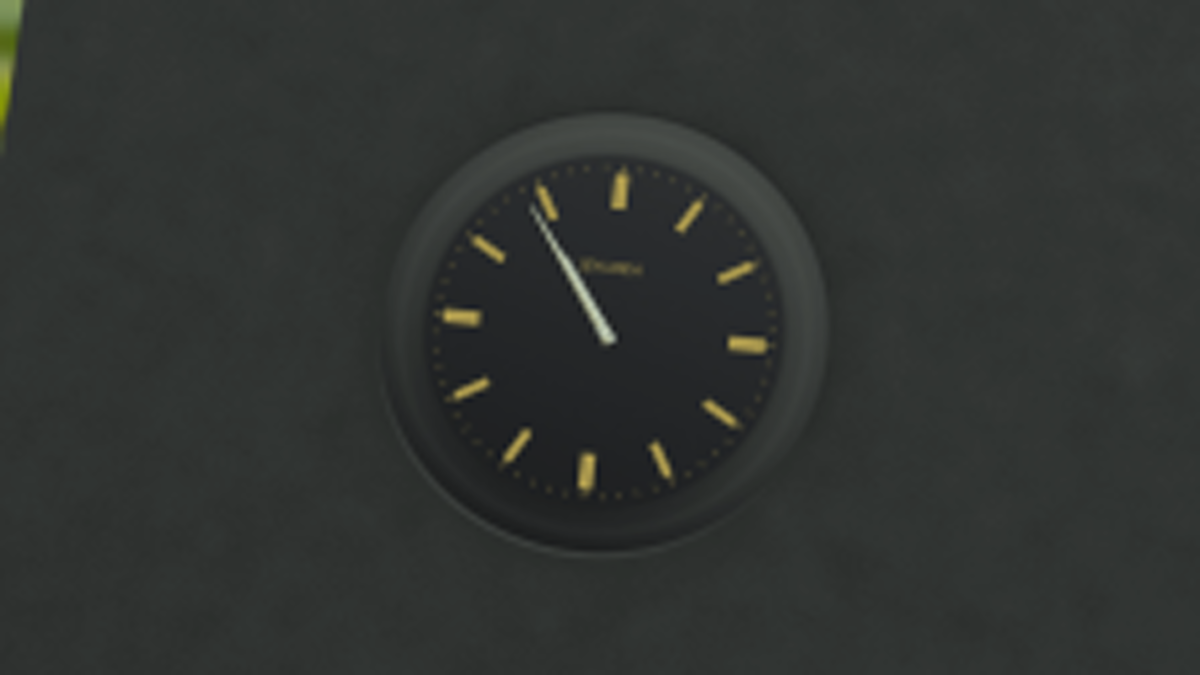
10h54
